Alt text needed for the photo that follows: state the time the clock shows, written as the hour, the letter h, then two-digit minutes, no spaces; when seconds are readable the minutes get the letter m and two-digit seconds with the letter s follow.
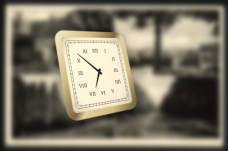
6h52
